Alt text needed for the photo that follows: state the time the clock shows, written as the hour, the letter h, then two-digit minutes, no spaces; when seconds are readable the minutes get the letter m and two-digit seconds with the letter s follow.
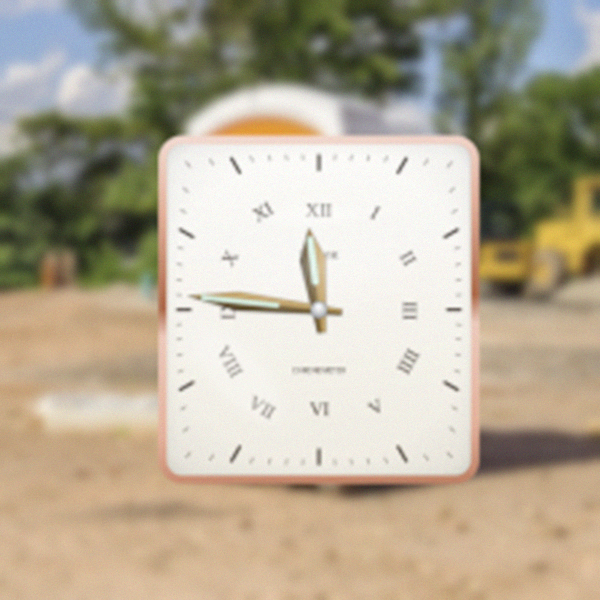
11h46
